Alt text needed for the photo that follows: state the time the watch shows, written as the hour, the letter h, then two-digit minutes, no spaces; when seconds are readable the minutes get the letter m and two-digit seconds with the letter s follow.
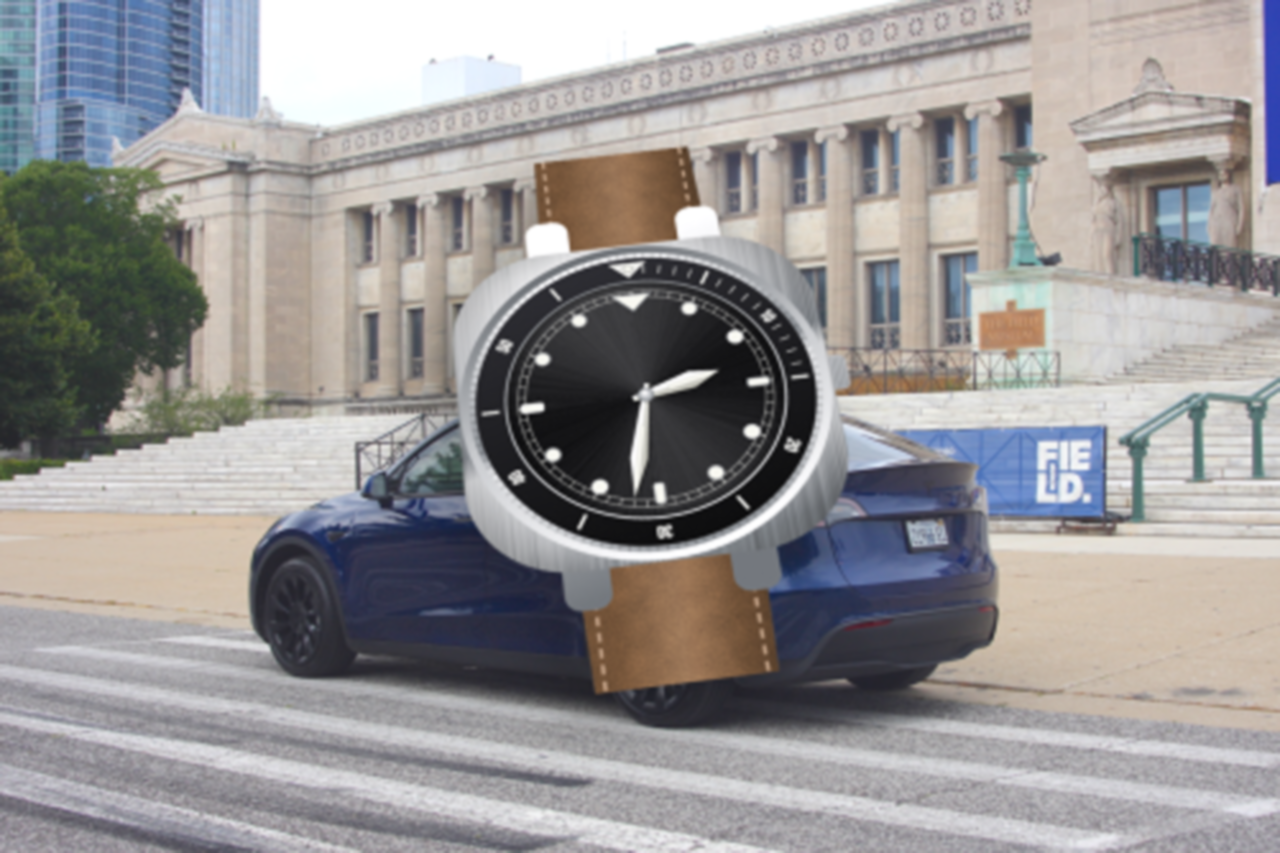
2h32
